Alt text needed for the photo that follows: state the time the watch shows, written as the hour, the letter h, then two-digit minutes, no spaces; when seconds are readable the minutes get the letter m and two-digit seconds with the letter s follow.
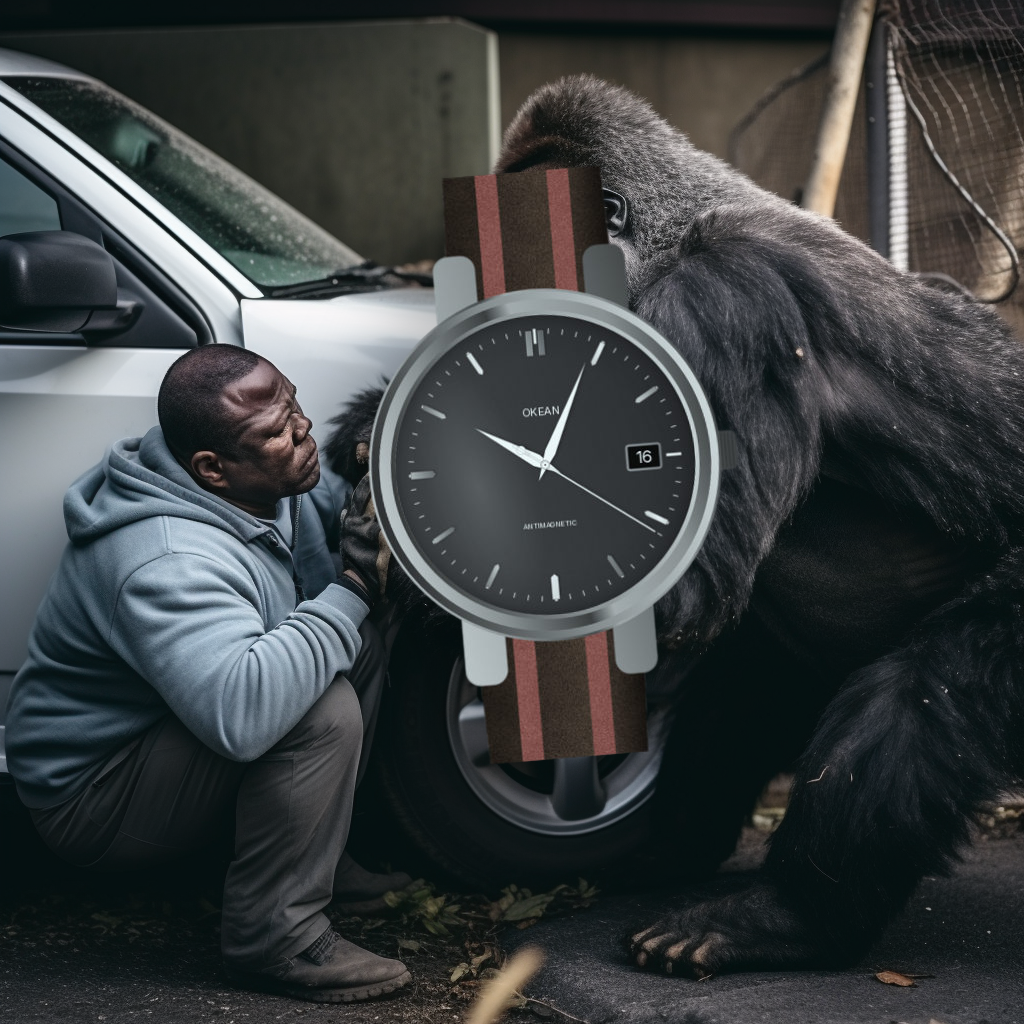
10h04m21s
